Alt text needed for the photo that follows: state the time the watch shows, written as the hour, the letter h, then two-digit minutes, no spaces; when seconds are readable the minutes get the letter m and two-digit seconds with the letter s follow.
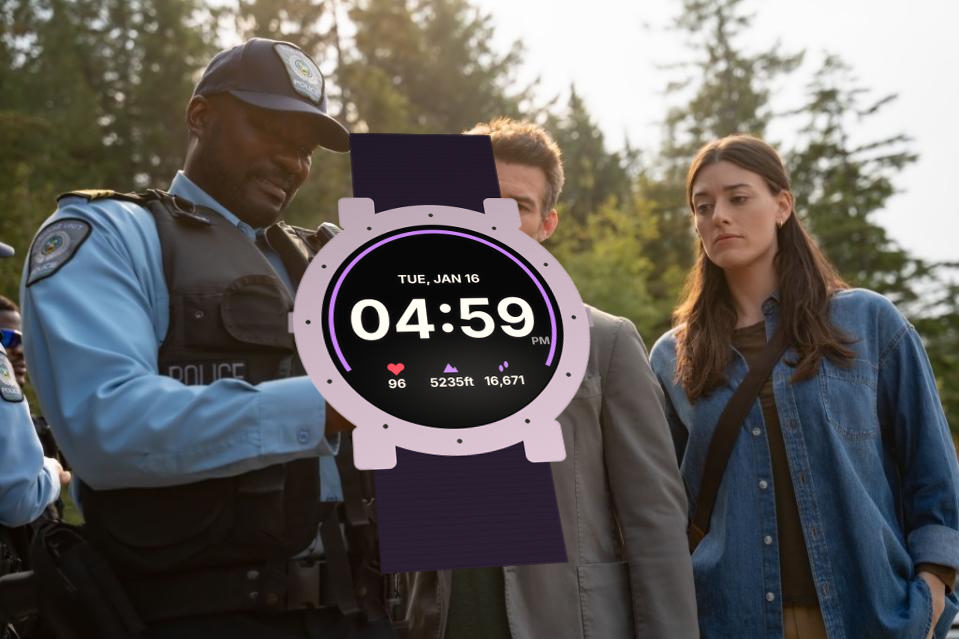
4h59
